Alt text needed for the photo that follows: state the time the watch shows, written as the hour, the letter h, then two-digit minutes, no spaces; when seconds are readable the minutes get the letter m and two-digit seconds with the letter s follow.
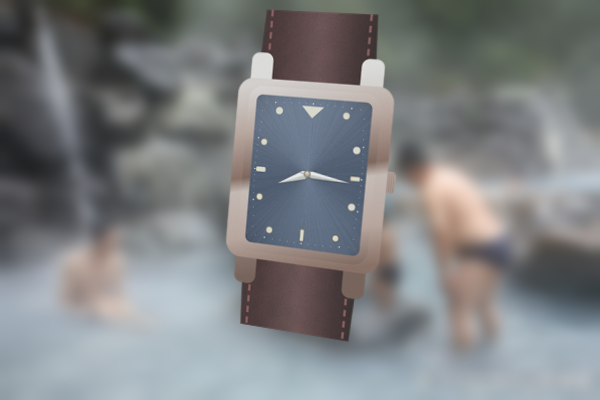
8h16
